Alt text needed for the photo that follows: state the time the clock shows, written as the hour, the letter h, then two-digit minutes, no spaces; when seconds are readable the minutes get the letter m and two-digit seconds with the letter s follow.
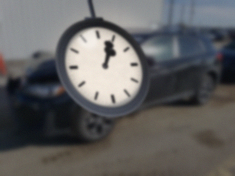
1h04
